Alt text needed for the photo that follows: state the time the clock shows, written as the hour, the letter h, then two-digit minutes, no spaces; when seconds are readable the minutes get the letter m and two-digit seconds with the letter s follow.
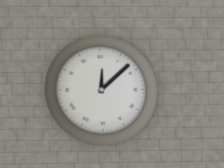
12h08
